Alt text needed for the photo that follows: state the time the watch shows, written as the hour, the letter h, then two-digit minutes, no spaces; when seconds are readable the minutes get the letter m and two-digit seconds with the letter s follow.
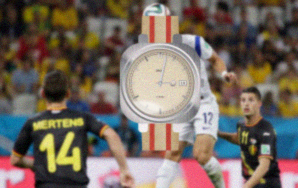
3h02
